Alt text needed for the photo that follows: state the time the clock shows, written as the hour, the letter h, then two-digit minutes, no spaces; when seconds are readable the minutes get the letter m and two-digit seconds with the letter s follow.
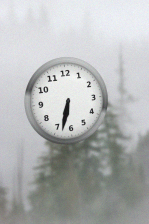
6h33
